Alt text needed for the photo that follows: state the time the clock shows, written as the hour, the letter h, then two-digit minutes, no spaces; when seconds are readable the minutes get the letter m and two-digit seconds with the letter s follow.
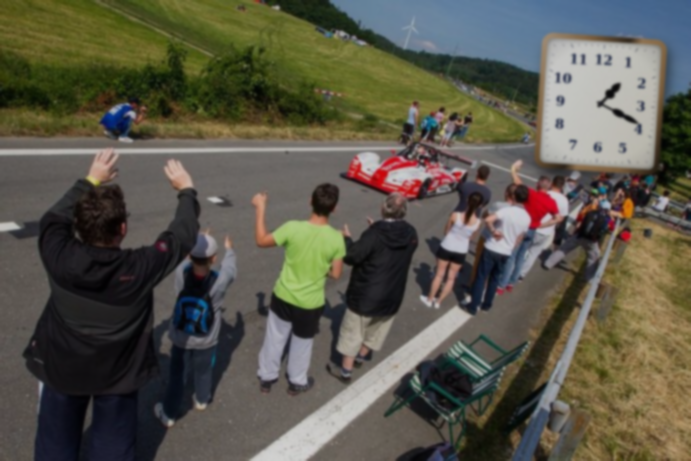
1h19
